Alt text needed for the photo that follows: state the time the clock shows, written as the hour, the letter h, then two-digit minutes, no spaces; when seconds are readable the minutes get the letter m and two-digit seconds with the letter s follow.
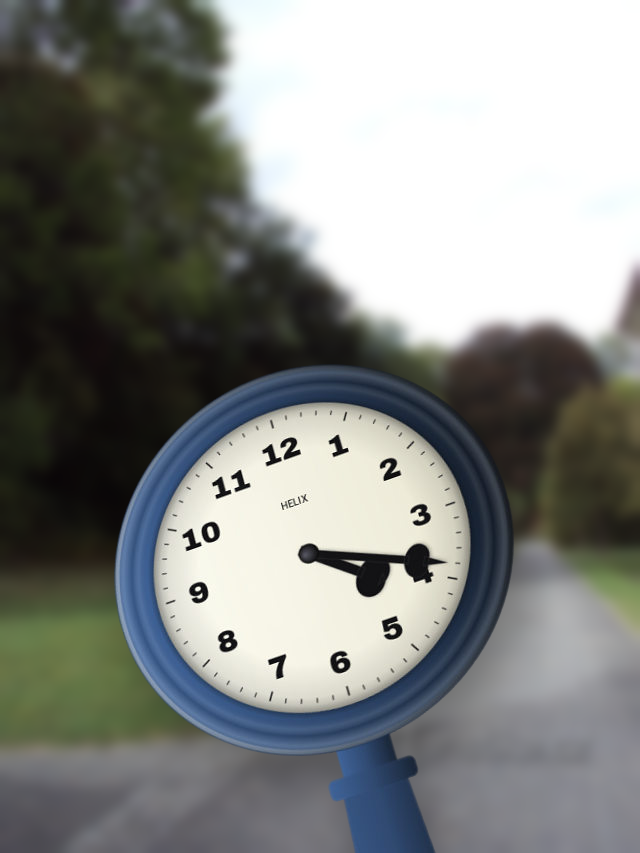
4h19
